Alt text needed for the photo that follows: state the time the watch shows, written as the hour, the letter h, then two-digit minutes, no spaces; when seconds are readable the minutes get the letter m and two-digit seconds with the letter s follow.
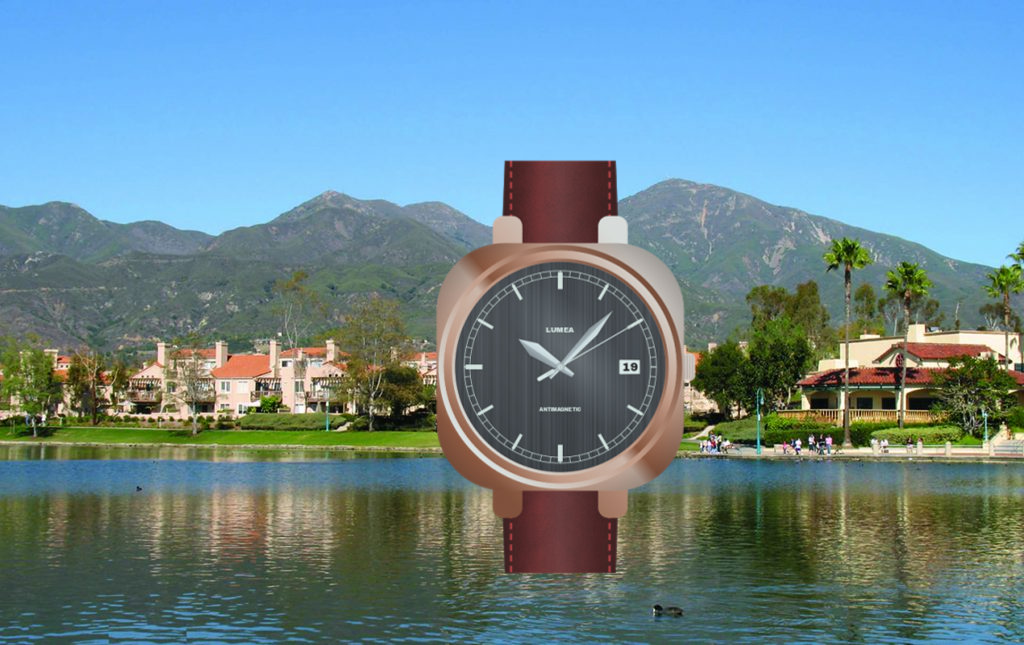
10h07m10s
